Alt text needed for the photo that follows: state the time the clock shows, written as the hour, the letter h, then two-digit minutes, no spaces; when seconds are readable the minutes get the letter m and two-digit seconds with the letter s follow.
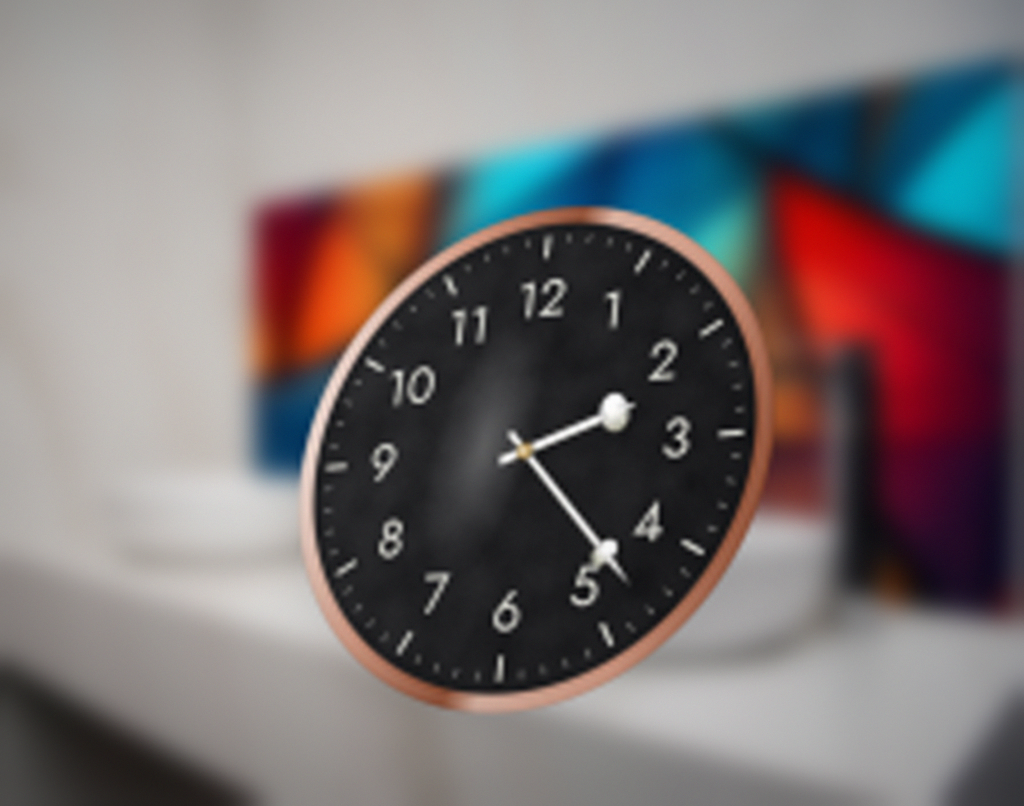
2h23
